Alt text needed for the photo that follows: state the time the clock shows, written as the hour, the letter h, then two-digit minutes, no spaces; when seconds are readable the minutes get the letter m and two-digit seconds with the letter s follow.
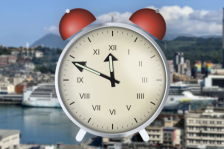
11h49
